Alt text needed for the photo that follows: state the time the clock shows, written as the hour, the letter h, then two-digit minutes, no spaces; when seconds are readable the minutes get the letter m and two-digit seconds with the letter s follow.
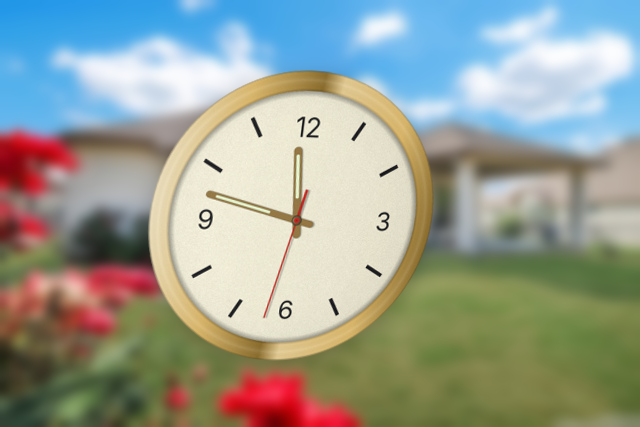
11h47m32s
